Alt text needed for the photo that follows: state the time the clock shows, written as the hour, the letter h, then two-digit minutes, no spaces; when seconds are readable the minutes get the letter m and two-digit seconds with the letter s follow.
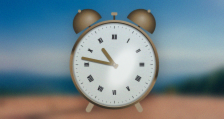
10h47
